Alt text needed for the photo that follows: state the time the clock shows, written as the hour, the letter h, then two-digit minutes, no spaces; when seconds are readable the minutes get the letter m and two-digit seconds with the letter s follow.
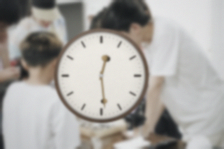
12h29
